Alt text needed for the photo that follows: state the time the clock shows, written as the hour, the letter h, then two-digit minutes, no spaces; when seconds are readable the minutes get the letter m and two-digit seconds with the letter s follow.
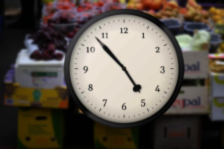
4h53
